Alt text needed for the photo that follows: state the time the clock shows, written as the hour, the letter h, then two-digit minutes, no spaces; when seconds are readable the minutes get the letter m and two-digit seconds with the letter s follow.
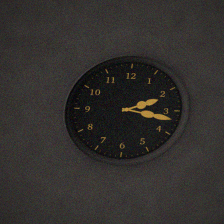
2h17
